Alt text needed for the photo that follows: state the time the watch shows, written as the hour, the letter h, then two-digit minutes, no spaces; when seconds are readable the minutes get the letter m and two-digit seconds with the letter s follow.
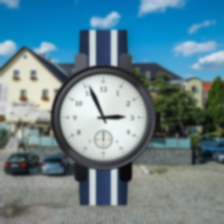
2h56
